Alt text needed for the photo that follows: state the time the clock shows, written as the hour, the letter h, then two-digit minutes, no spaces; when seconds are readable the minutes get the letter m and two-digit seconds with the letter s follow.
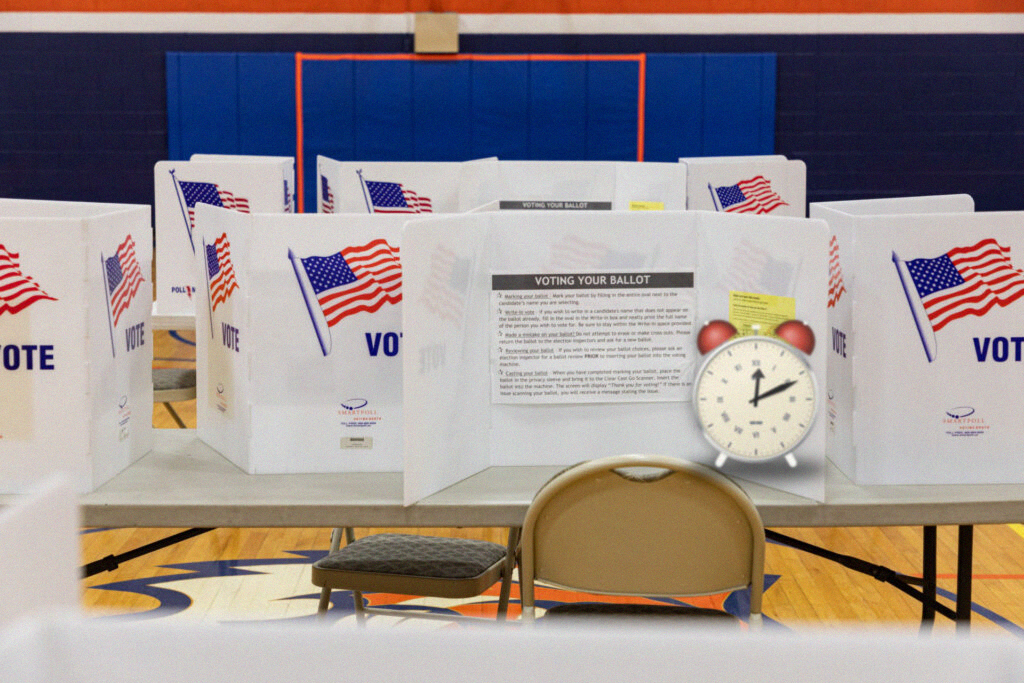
12h11
